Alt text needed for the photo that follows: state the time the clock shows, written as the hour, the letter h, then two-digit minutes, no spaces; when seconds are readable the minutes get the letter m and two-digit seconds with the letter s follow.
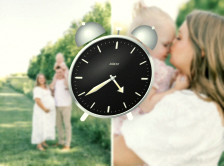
4h39
